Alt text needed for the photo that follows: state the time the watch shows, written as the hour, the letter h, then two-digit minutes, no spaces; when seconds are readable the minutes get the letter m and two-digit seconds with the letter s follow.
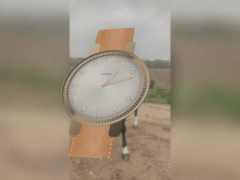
1h12
